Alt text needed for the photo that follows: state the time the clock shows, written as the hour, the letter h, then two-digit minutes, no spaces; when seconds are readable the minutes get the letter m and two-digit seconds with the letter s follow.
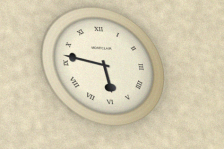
5h47
